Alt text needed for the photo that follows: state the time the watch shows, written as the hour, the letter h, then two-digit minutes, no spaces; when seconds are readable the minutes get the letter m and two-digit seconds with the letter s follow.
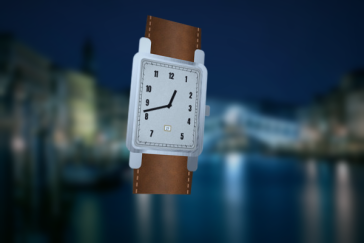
12h42
